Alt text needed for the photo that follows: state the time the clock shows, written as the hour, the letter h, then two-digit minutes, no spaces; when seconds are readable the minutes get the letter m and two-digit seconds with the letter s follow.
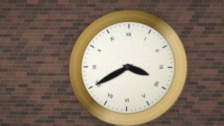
3h40
